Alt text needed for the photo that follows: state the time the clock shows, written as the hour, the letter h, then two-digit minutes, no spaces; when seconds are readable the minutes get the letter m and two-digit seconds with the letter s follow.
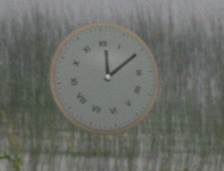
12h10
